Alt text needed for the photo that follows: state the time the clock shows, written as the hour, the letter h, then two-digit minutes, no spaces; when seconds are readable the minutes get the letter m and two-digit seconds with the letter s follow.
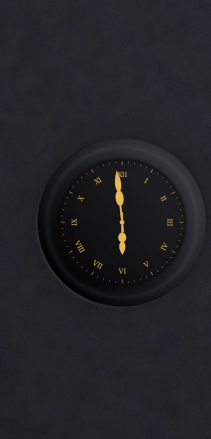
5h59
